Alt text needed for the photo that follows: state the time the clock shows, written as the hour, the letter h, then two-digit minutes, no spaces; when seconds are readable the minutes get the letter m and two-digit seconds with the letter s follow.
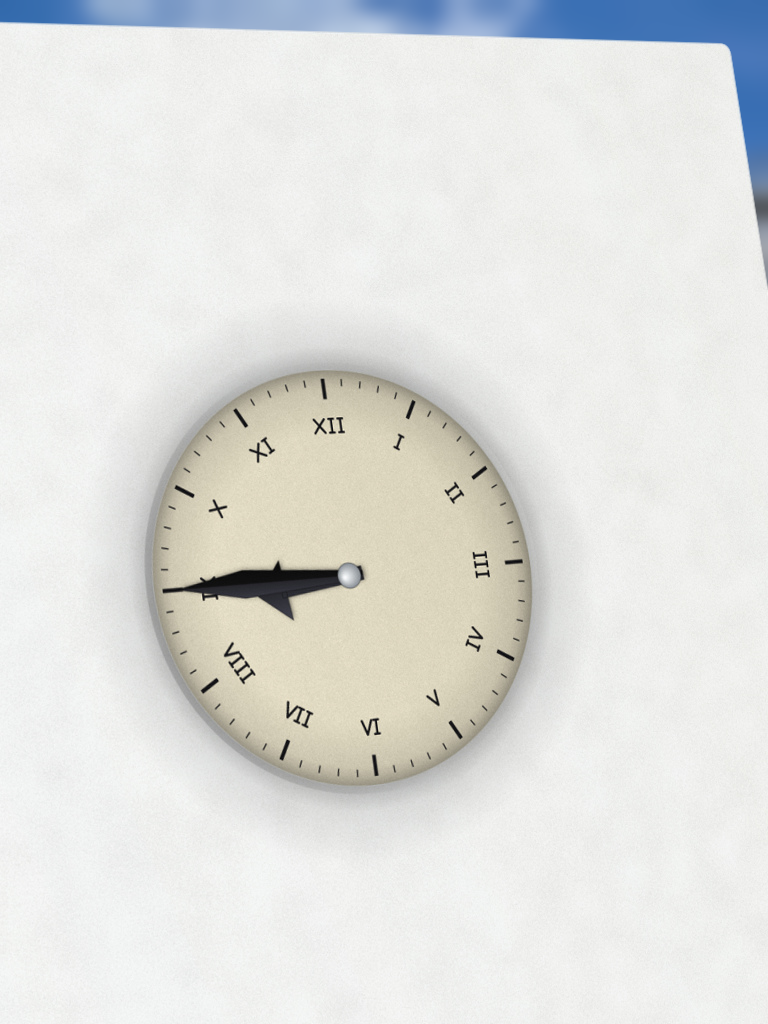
8h45
